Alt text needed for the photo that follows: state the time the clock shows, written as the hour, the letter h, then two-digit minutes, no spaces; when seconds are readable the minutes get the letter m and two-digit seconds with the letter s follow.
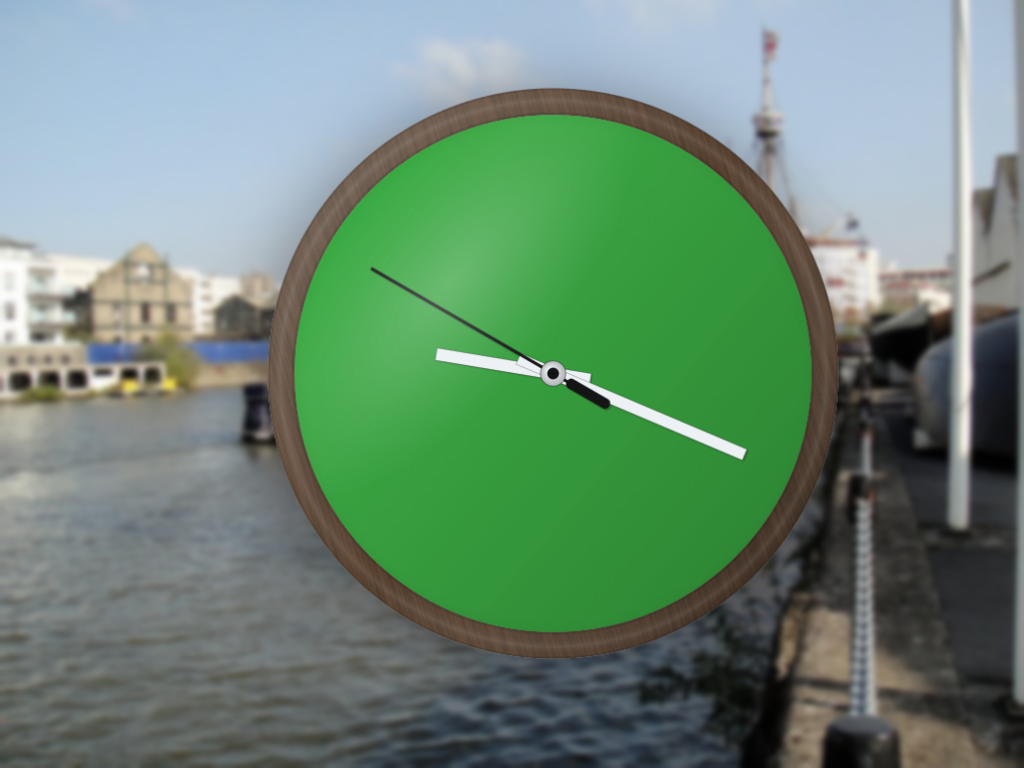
9h18m50s
